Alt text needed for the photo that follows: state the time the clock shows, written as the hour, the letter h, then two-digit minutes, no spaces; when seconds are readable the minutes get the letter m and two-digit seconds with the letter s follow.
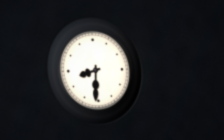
8h31
